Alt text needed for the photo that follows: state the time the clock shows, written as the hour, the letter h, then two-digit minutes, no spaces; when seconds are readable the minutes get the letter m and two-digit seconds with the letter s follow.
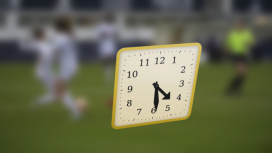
4h29
